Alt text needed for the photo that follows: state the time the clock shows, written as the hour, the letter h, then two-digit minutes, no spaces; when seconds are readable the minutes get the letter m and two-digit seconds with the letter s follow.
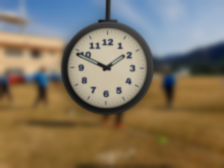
1h49
